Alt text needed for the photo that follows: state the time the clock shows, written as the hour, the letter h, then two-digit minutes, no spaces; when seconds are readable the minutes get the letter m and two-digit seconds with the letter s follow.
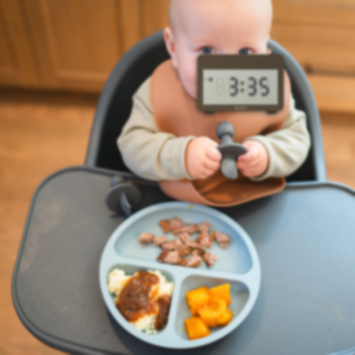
3h35
